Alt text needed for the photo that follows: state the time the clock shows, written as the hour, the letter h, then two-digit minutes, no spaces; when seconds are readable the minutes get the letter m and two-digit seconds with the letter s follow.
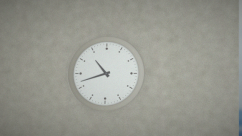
10h42
